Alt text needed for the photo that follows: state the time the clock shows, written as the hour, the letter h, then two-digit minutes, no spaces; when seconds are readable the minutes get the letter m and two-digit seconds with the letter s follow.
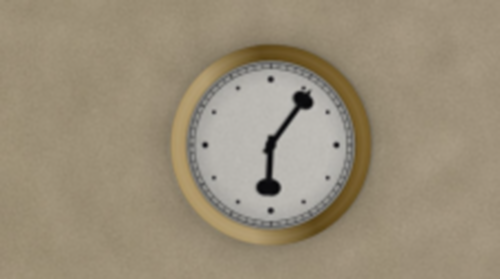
6h06
